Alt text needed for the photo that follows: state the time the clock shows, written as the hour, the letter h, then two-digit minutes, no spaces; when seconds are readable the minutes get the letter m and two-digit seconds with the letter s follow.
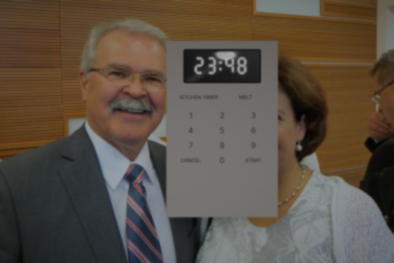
23h48
